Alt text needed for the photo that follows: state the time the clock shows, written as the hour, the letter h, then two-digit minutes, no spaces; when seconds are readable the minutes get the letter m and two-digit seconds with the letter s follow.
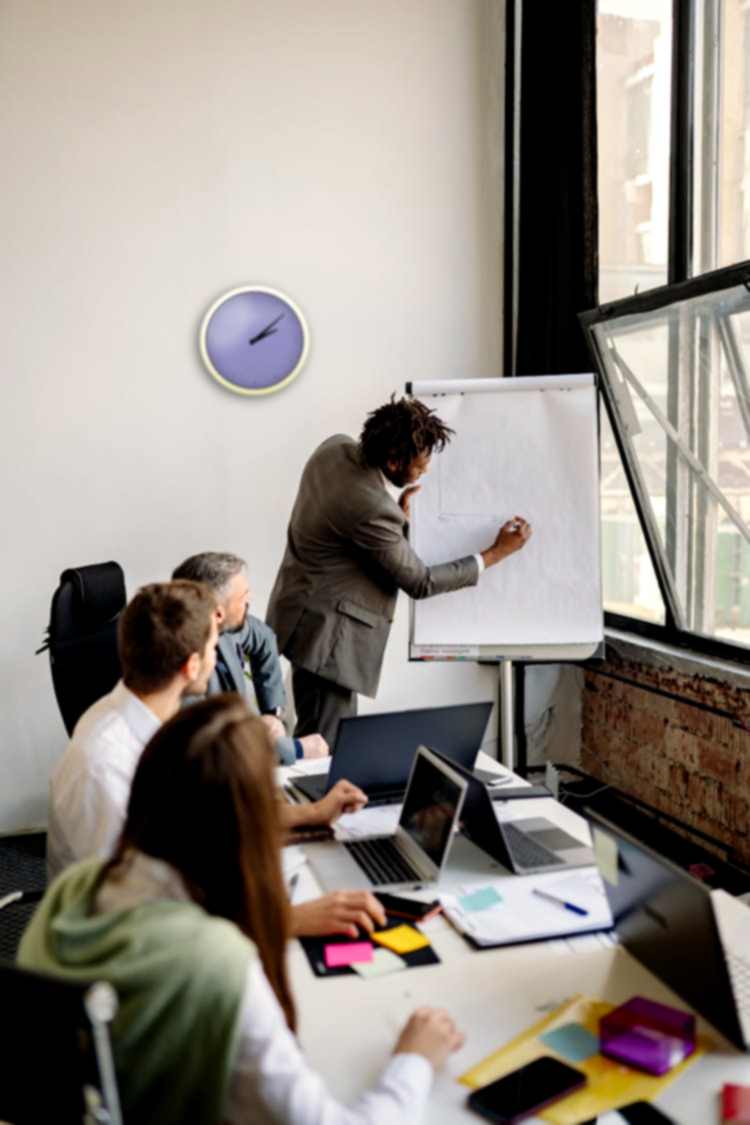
2h08
